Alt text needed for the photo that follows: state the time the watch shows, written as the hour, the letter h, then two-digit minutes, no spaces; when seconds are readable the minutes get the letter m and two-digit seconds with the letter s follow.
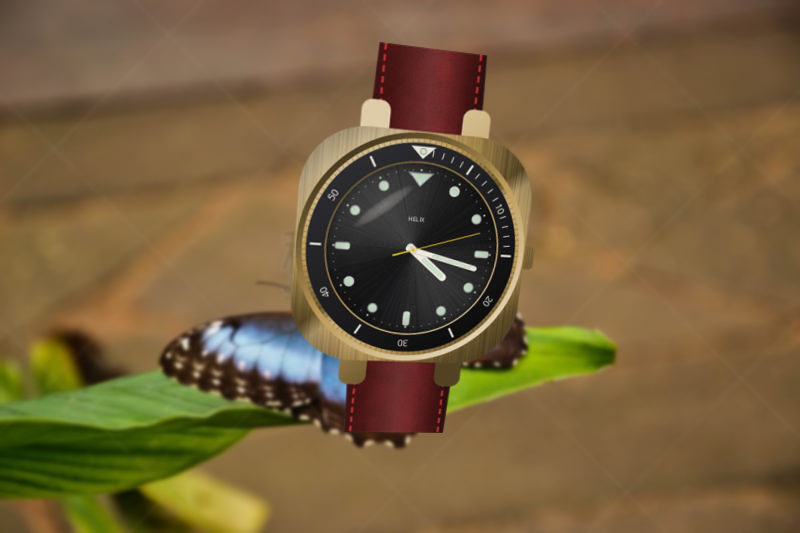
4h17m12s
